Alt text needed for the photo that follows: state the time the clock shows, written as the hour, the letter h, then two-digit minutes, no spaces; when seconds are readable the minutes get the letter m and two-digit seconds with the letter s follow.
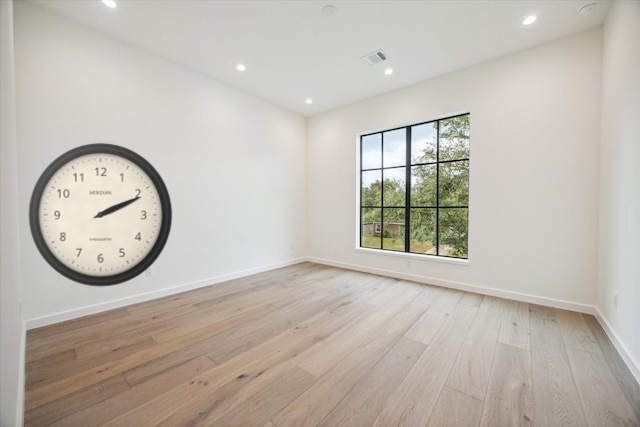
2h11
